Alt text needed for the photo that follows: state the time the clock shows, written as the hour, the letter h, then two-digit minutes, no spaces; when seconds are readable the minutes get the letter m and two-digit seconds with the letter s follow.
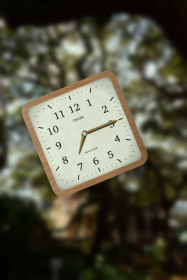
7h15
